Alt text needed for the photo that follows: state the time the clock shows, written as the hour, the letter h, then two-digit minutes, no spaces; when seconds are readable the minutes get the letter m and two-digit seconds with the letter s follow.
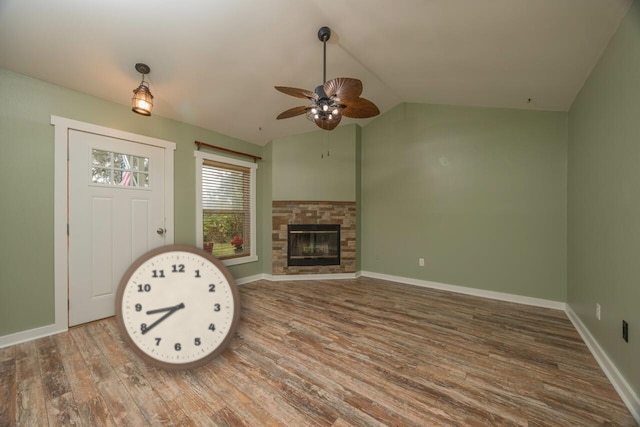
8h39
